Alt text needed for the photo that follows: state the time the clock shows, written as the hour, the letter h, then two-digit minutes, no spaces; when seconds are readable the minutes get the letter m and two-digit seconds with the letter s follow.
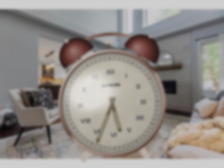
5h34
